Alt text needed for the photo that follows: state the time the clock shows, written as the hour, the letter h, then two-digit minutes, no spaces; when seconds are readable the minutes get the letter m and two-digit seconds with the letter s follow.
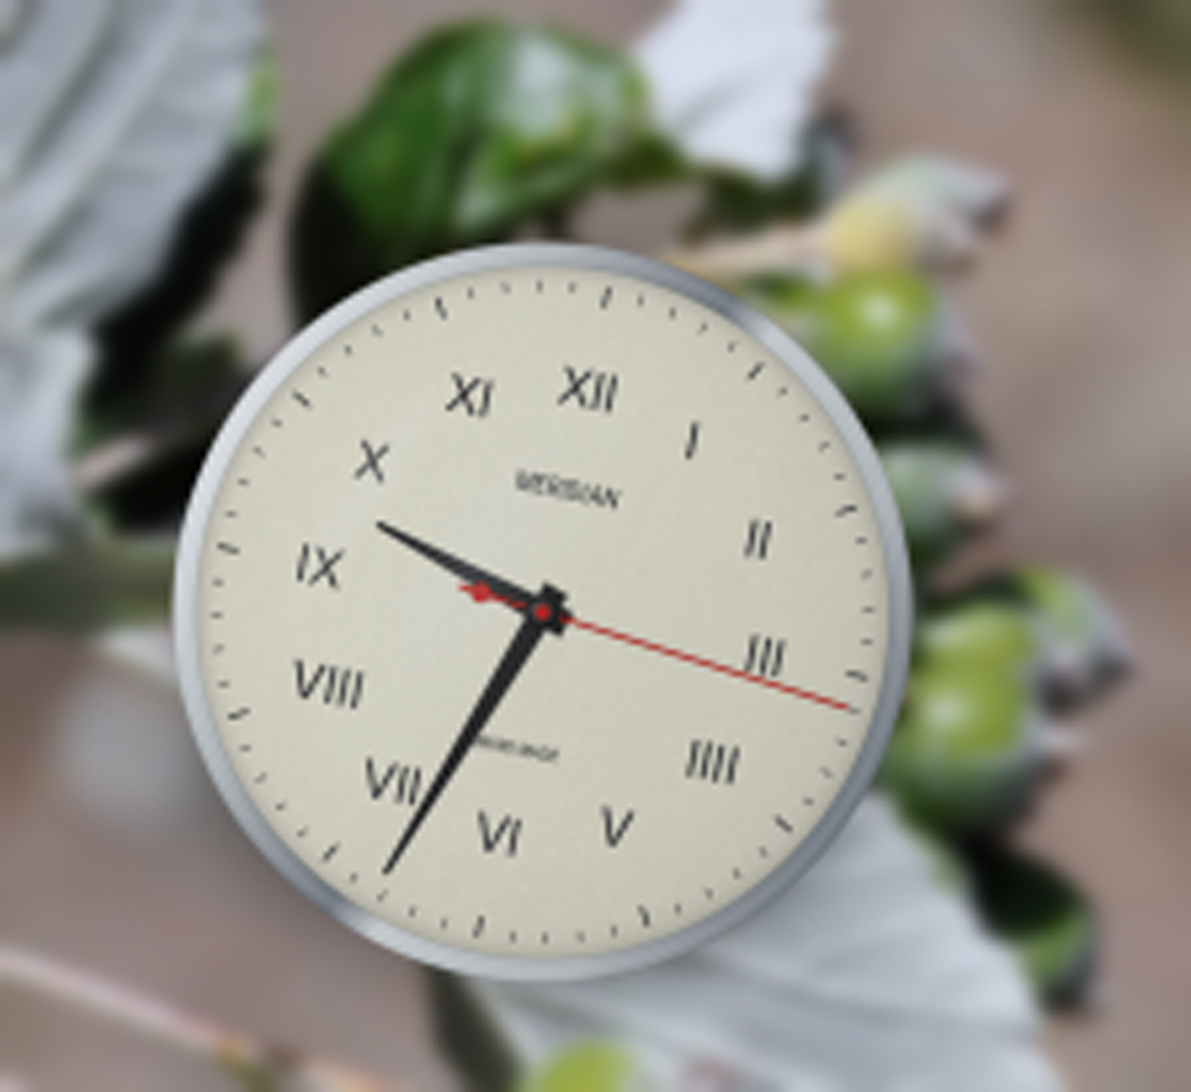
9h33m16s
